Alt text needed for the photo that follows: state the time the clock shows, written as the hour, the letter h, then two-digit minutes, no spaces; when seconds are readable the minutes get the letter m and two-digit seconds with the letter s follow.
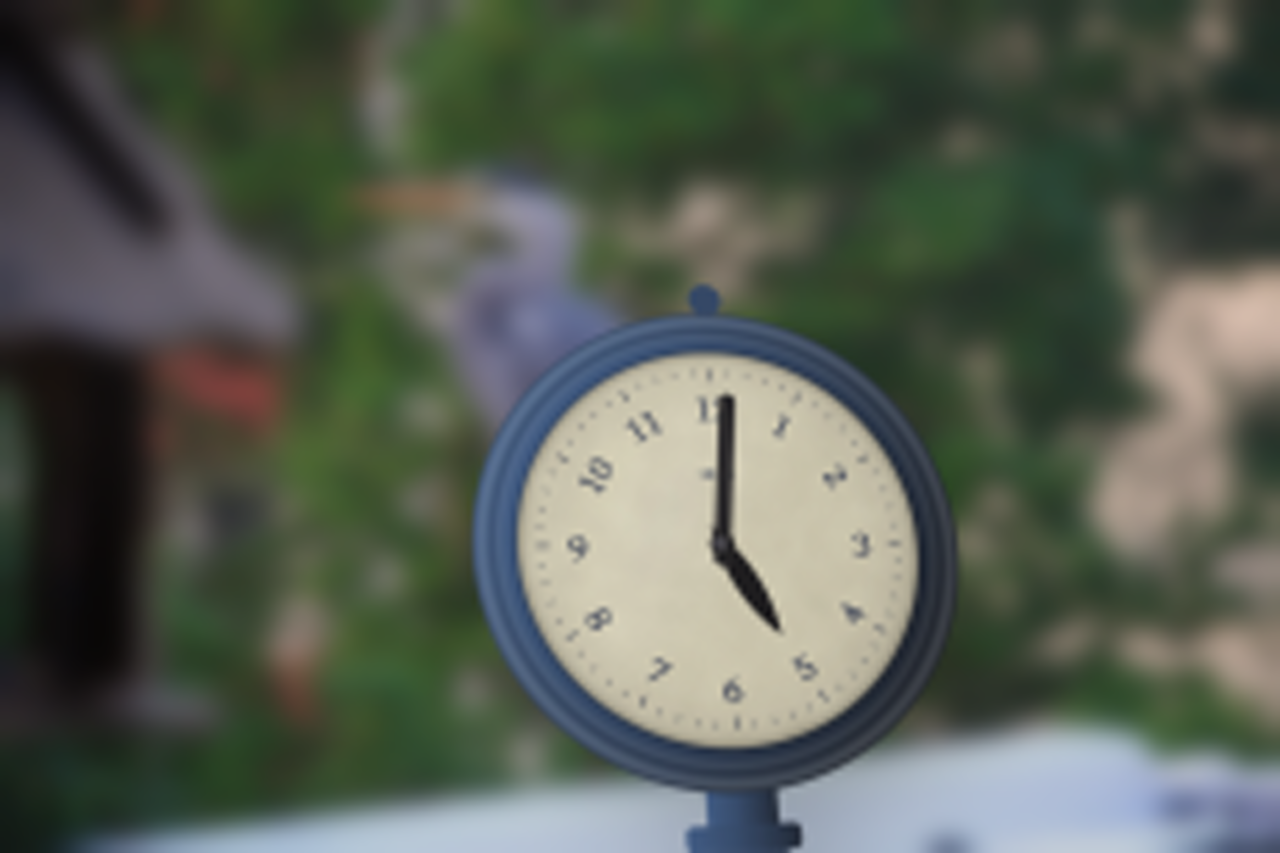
5h01
